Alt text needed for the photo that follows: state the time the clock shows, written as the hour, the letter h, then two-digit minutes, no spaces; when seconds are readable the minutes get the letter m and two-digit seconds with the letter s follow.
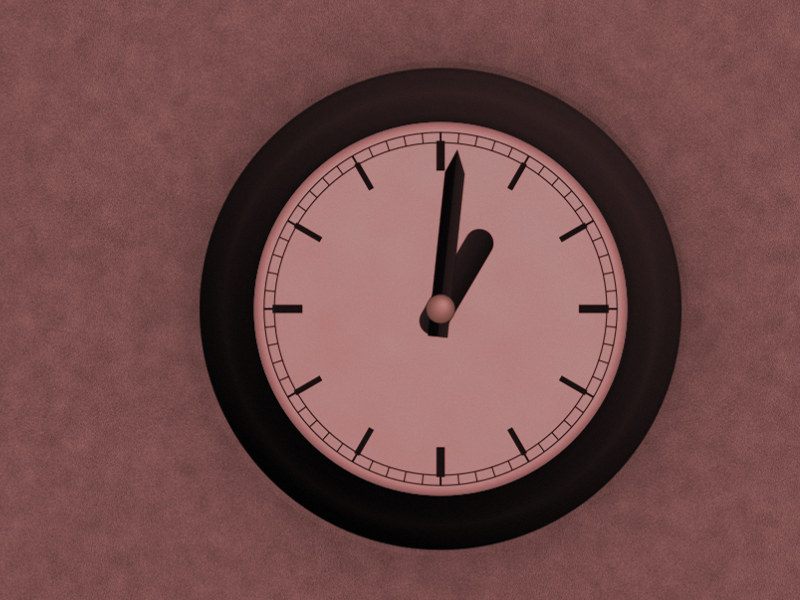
1h01
